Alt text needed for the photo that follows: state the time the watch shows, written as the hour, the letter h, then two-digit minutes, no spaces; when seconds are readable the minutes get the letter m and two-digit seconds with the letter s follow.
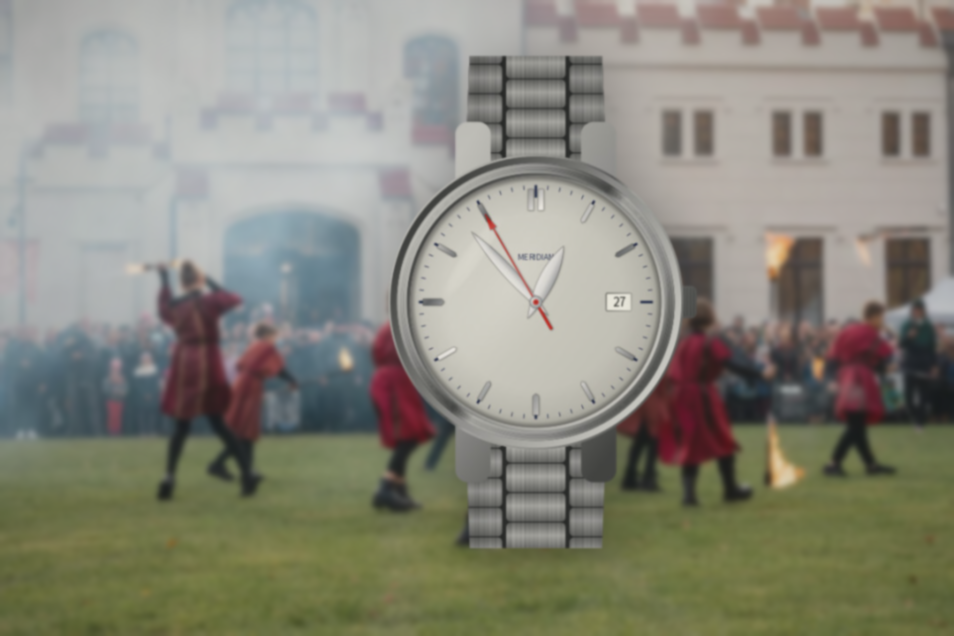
12h52m55s
